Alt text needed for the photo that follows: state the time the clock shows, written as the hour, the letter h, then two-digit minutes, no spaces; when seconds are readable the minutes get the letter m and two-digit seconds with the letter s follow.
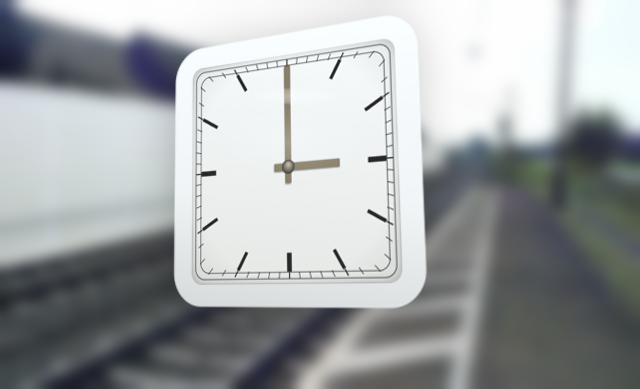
3h00
